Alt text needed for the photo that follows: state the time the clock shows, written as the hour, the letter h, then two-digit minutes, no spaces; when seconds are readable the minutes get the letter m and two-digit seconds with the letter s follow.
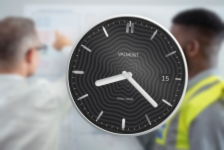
8h22
